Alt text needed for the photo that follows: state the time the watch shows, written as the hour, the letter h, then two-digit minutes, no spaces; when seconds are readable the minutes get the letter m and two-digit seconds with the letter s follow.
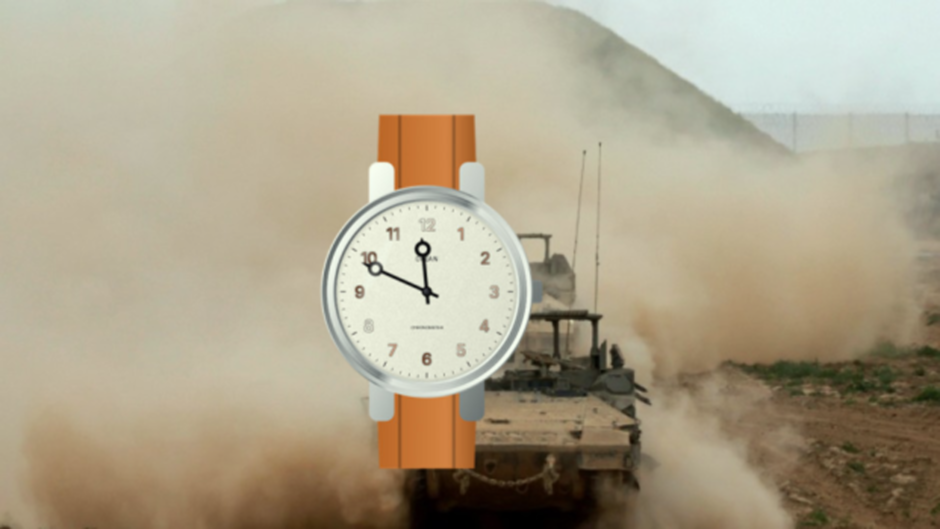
11h49
